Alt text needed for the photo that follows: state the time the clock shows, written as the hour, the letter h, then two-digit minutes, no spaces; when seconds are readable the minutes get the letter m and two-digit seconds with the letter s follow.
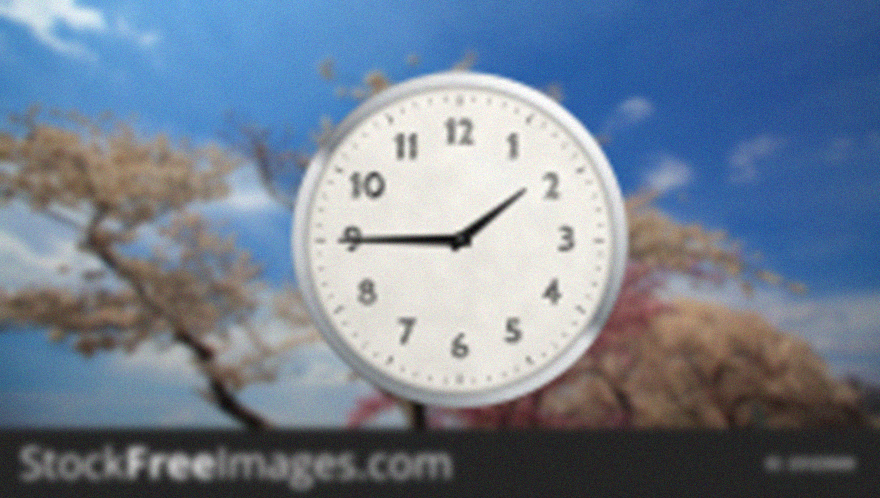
1h45
